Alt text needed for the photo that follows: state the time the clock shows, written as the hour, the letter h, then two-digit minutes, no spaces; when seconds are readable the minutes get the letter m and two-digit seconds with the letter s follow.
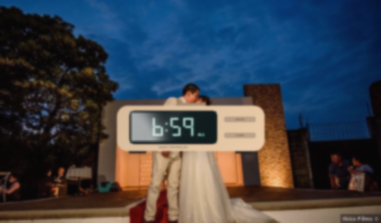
6h59
